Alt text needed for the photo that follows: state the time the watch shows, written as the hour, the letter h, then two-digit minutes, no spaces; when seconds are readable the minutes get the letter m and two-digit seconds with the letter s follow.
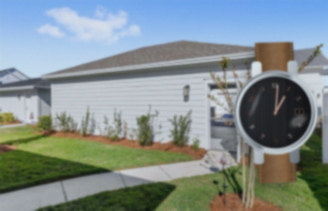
1h01
